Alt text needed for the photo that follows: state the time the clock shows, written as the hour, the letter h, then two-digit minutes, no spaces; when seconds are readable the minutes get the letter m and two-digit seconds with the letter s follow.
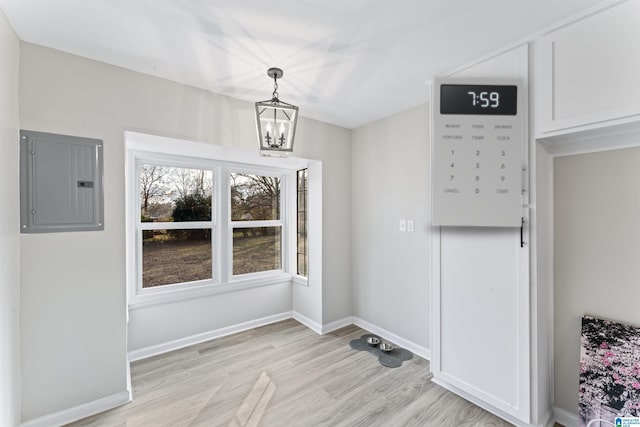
7h59
